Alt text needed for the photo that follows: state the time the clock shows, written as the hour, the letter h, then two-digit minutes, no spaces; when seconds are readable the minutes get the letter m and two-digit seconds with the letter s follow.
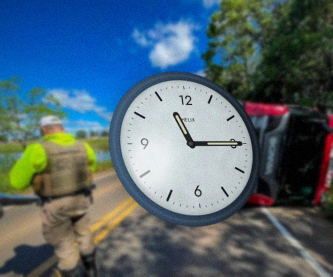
11h15
